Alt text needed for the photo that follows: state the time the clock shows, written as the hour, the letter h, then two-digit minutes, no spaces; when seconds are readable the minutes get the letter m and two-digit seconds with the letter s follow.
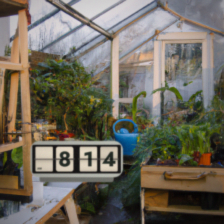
8h14
